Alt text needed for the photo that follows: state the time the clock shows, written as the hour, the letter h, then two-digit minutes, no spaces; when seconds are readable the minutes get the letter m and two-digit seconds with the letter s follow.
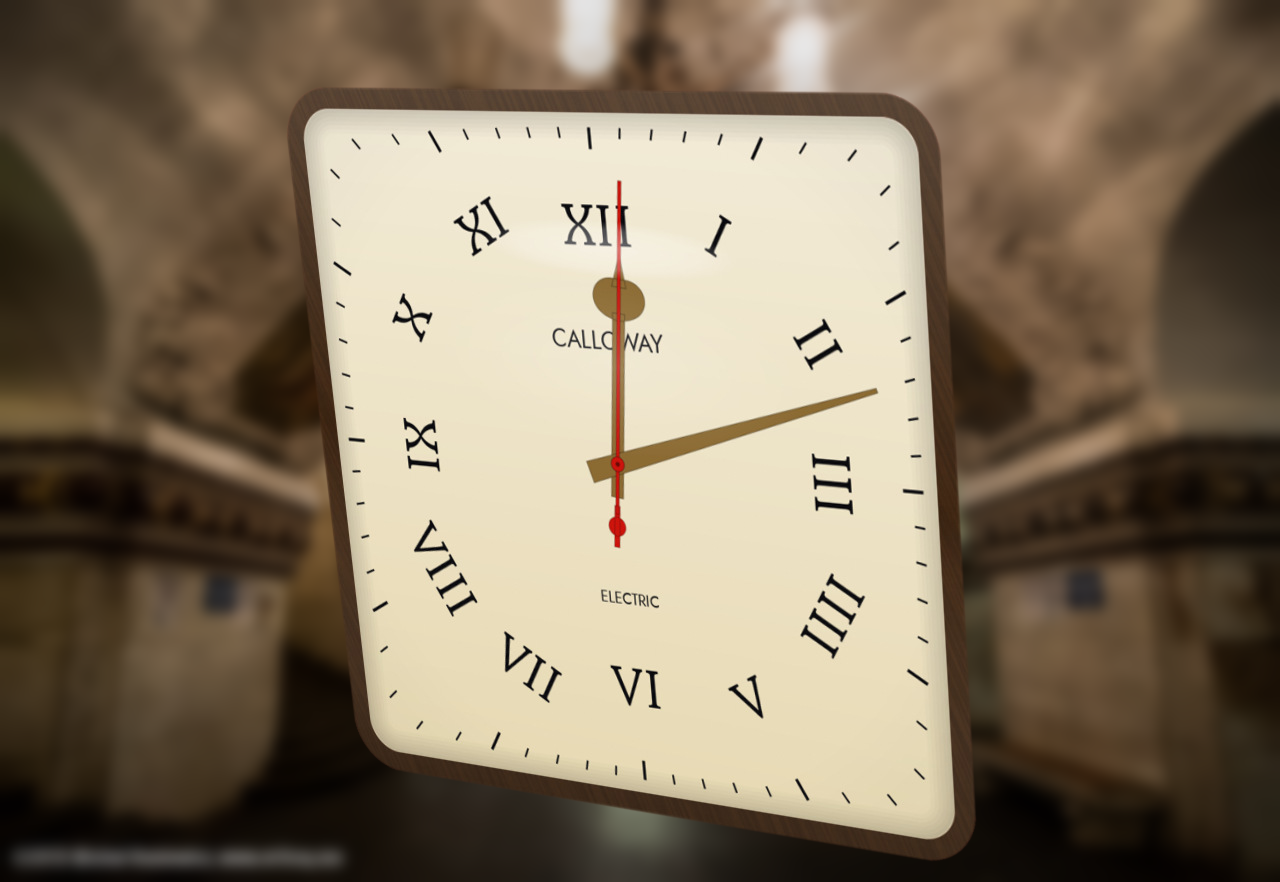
12h12m01s
